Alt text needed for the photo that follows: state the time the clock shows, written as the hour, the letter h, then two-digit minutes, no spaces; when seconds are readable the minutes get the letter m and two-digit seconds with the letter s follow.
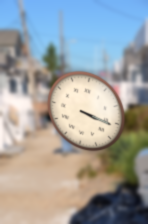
3h16
